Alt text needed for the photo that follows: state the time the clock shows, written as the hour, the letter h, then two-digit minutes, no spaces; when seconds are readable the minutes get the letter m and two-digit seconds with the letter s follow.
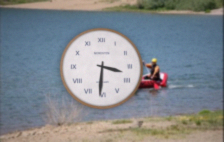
3h31
